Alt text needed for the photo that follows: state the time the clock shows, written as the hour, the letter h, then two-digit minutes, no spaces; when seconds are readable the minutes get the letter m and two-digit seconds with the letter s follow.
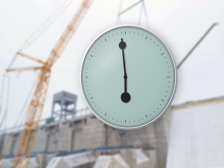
5h59
